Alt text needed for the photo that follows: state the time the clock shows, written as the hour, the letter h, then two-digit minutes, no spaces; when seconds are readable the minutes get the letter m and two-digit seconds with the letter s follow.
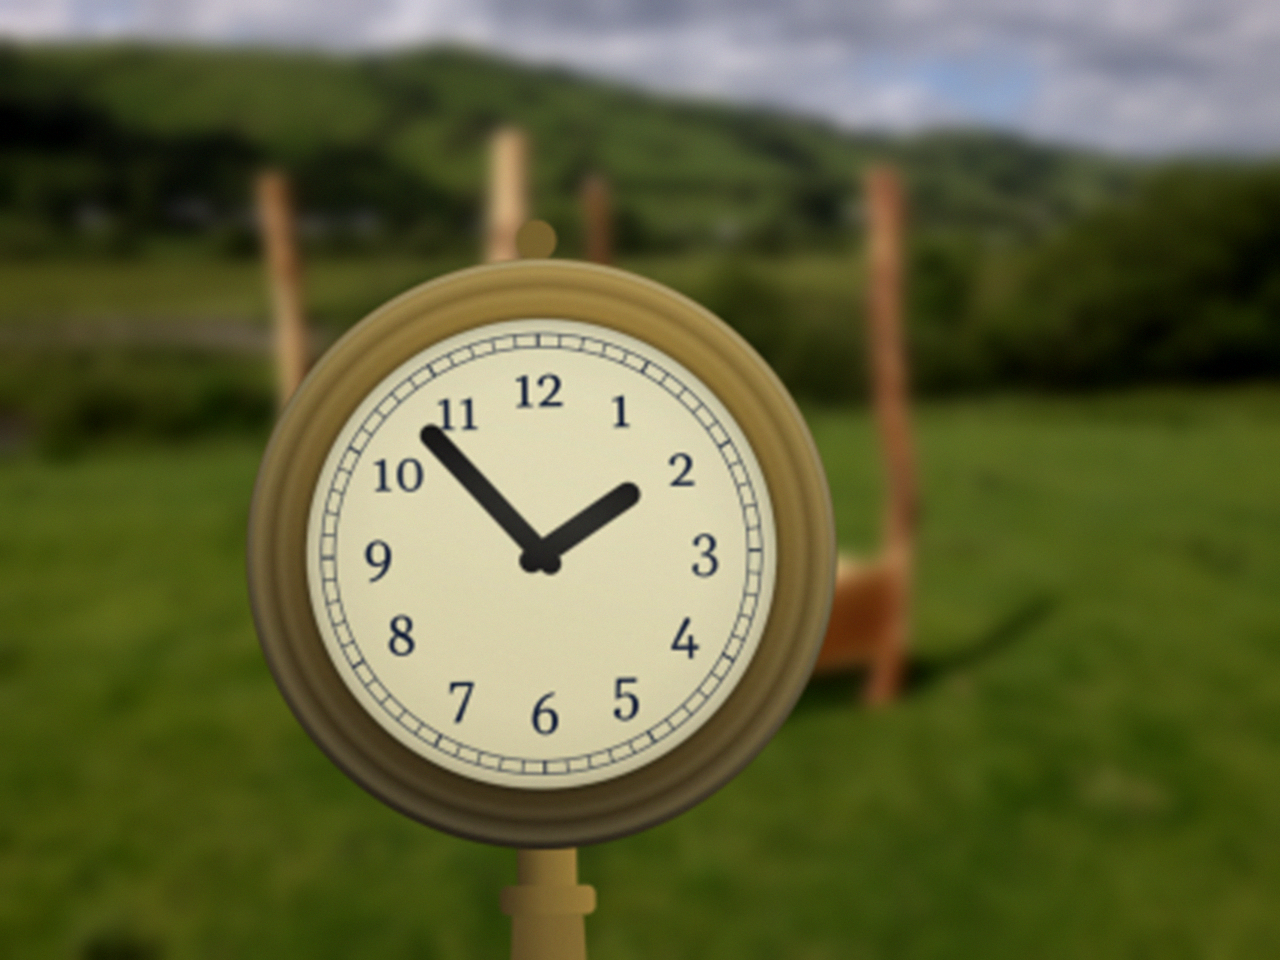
1h53
